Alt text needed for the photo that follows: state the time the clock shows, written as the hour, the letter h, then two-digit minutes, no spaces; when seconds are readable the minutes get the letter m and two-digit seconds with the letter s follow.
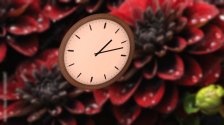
1h12
